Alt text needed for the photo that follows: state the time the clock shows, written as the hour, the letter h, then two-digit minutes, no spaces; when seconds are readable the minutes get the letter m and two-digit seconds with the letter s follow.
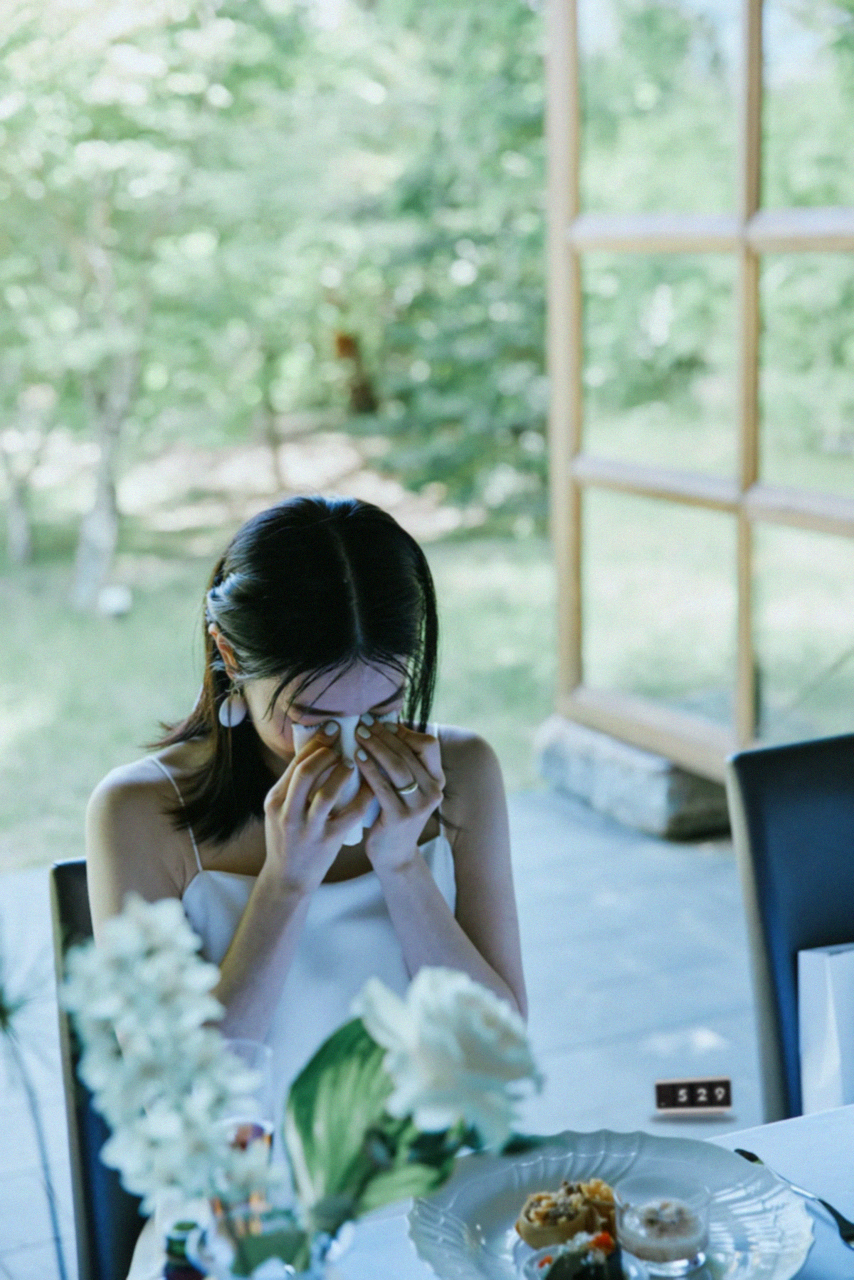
5h29
